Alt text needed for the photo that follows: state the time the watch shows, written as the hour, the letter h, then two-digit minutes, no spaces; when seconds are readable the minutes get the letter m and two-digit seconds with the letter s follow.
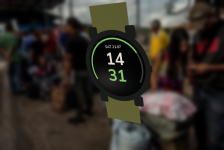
14h31
